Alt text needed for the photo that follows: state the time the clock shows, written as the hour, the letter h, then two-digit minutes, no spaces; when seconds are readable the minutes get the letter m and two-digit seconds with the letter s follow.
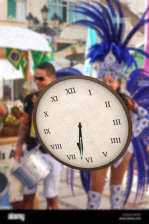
6h32
